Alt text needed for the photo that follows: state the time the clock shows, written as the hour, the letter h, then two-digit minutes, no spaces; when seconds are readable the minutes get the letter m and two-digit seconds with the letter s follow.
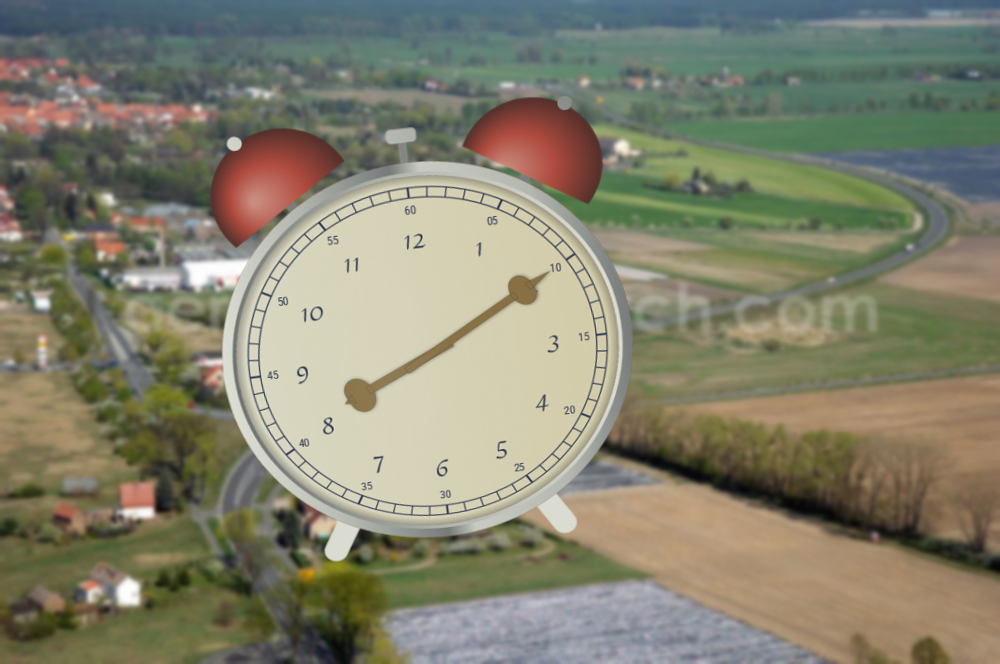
8h10
